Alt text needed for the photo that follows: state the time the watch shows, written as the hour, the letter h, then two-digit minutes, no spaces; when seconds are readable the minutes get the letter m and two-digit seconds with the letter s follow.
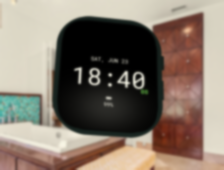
18h40
